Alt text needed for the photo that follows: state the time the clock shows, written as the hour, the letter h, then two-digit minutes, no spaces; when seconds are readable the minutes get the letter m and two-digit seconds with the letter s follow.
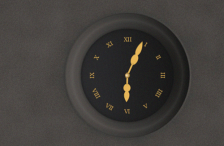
6h04
